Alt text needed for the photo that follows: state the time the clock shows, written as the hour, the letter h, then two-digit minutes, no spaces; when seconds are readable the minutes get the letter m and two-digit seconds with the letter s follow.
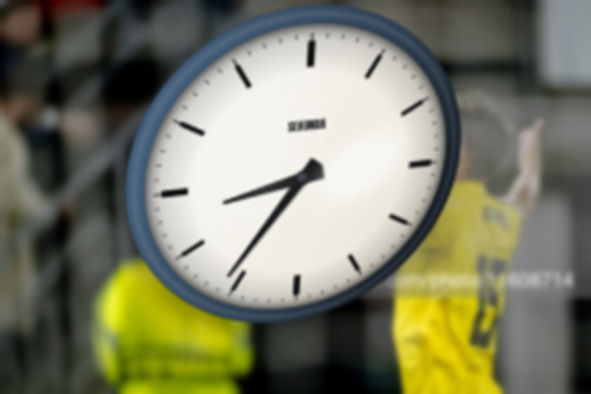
8h36
